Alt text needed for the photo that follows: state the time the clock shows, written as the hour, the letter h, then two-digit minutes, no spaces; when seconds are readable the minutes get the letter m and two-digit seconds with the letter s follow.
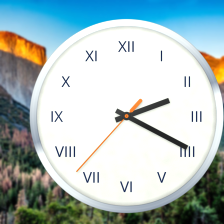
2h19m37s
